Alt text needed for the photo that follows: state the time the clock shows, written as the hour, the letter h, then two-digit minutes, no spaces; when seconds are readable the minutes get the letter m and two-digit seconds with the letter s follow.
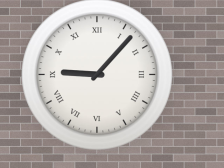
9h07
